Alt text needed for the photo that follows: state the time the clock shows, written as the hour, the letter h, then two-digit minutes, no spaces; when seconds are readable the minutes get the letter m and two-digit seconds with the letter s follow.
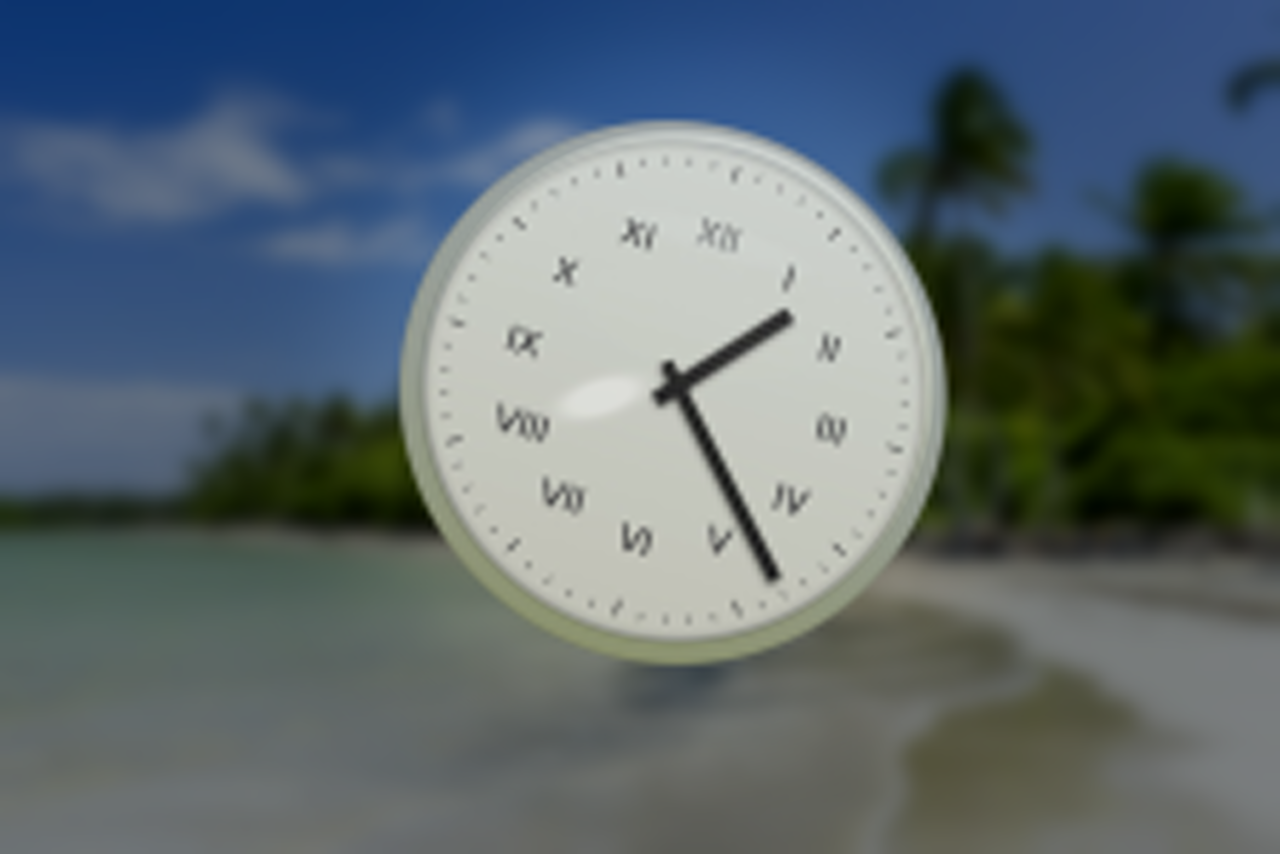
1h23
